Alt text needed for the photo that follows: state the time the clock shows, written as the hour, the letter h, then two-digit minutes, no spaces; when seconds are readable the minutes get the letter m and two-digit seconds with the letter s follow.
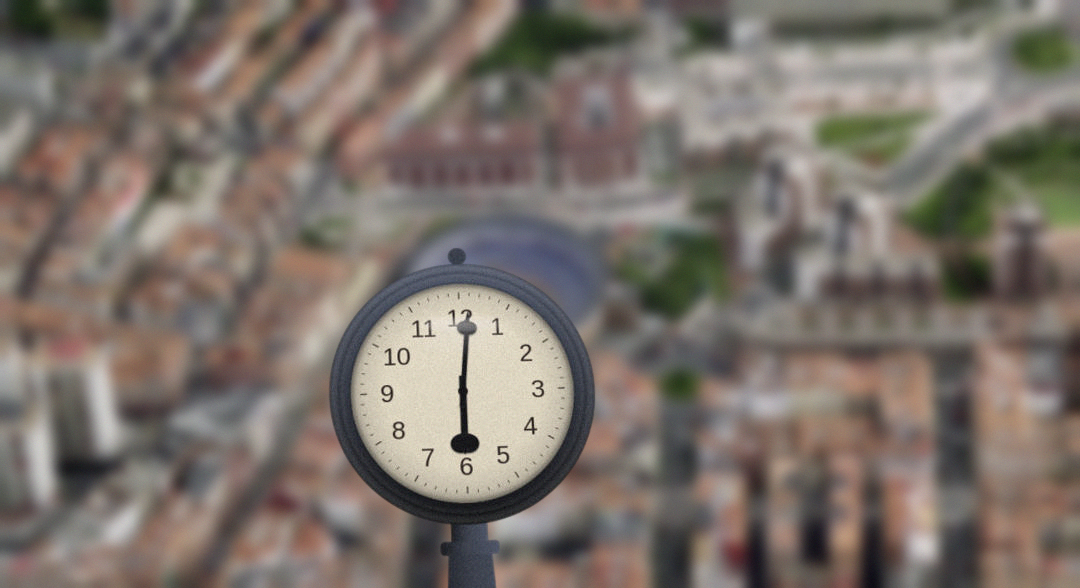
6h01
